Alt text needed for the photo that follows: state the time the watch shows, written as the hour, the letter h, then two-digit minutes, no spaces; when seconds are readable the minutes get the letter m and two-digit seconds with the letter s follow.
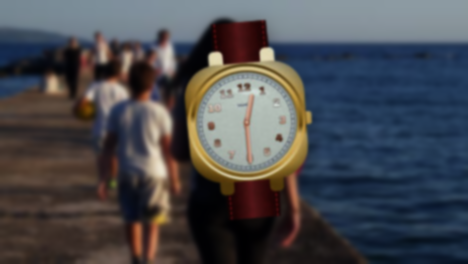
12h30
